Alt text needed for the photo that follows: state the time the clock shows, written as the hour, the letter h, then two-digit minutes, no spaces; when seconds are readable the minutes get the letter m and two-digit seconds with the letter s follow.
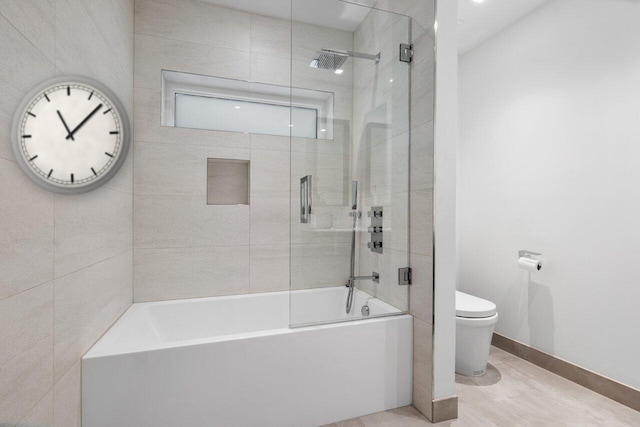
11h08
